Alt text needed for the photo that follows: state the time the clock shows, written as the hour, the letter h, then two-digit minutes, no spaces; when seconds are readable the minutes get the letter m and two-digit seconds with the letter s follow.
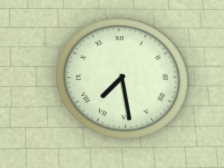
7h29
